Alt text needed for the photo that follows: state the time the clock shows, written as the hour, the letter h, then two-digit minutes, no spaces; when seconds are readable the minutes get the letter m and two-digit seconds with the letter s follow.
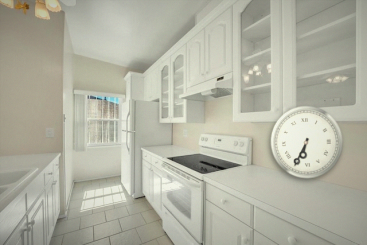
6h35
